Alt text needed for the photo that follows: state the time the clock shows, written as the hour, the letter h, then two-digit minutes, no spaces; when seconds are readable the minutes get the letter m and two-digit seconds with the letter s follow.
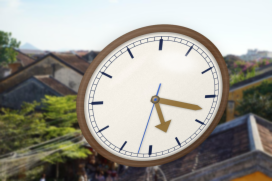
5h17m32s
